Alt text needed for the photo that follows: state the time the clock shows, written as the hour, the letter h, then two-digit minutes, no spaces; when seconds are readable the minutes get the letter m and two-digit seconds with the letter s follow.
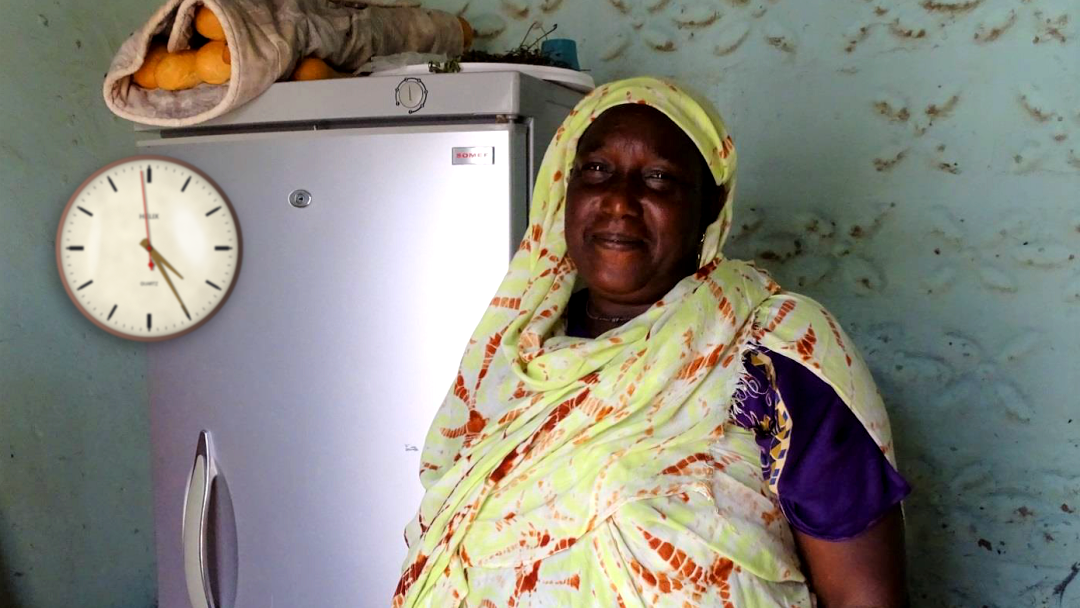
4h24m59s
